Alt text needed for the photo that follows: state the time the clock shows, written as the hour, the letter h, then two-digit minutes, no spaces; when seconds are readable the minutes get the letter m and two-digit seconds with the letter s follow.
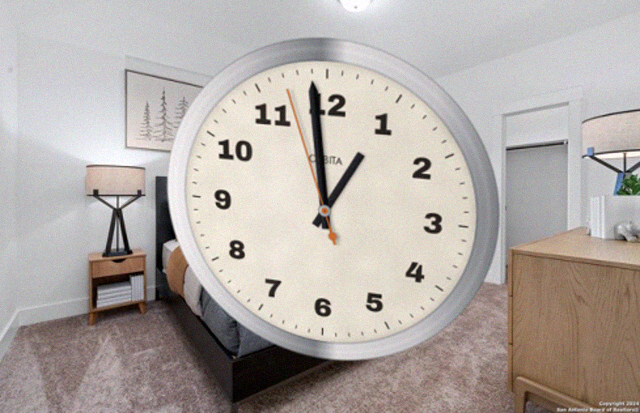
12h58m57s
